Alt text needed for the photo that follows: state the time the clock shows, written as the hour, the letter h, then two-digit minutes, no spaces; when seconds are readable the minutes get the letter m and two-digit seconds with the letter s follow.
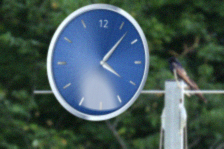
4h07
